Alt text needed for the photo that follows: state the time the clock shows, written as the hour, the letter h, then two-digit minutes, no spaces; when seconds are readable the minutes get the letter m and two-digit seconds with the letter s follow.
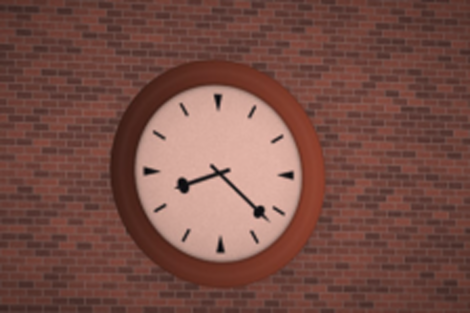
8h22
